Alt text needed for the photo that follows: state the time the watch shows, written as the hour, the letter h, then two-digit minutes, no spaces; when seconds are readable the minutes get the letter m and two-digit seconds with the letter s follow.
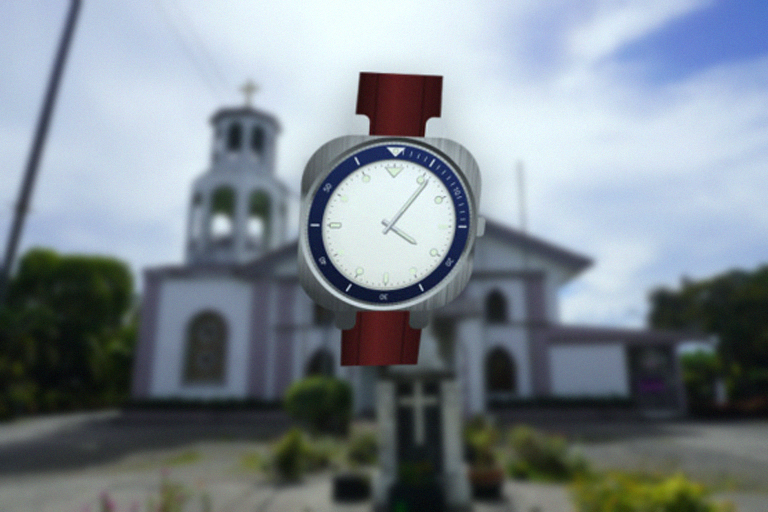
4h06
